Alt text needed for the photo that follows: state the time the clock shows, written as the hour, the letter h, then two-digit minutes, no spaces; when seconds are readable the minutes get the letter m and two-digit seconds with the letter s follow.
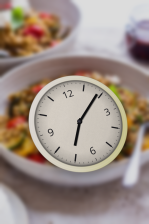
7h09
